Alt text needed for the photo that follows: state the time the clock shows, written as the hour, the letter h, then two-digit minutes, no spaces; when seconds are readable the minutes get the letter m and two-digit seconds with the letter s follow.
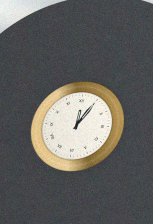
12h05
